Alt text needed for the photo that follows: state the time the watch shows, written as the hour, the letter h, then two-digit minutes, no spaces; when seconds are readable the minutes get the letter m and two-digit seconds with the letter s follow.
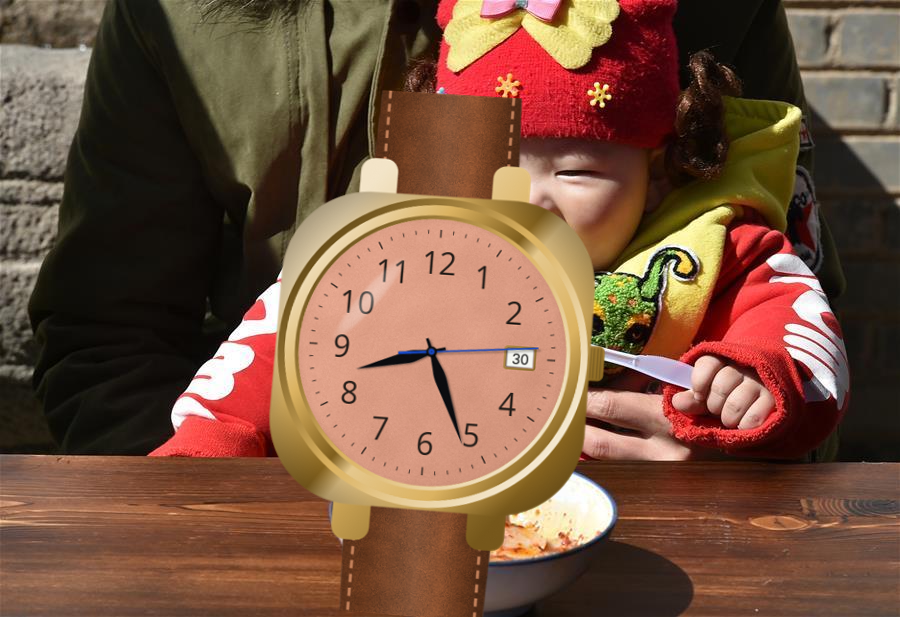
8h26m14s
